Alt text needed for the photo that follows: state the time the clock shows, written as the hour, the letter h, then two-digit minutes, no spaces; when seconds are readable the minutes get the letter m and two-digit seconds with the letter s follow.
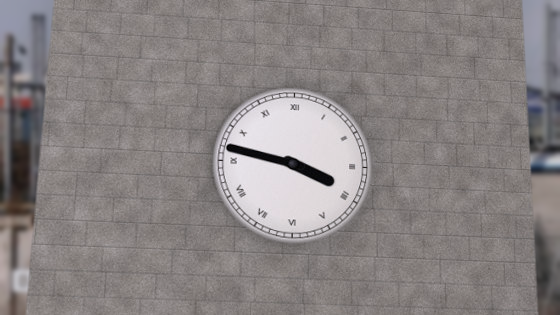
3h47
